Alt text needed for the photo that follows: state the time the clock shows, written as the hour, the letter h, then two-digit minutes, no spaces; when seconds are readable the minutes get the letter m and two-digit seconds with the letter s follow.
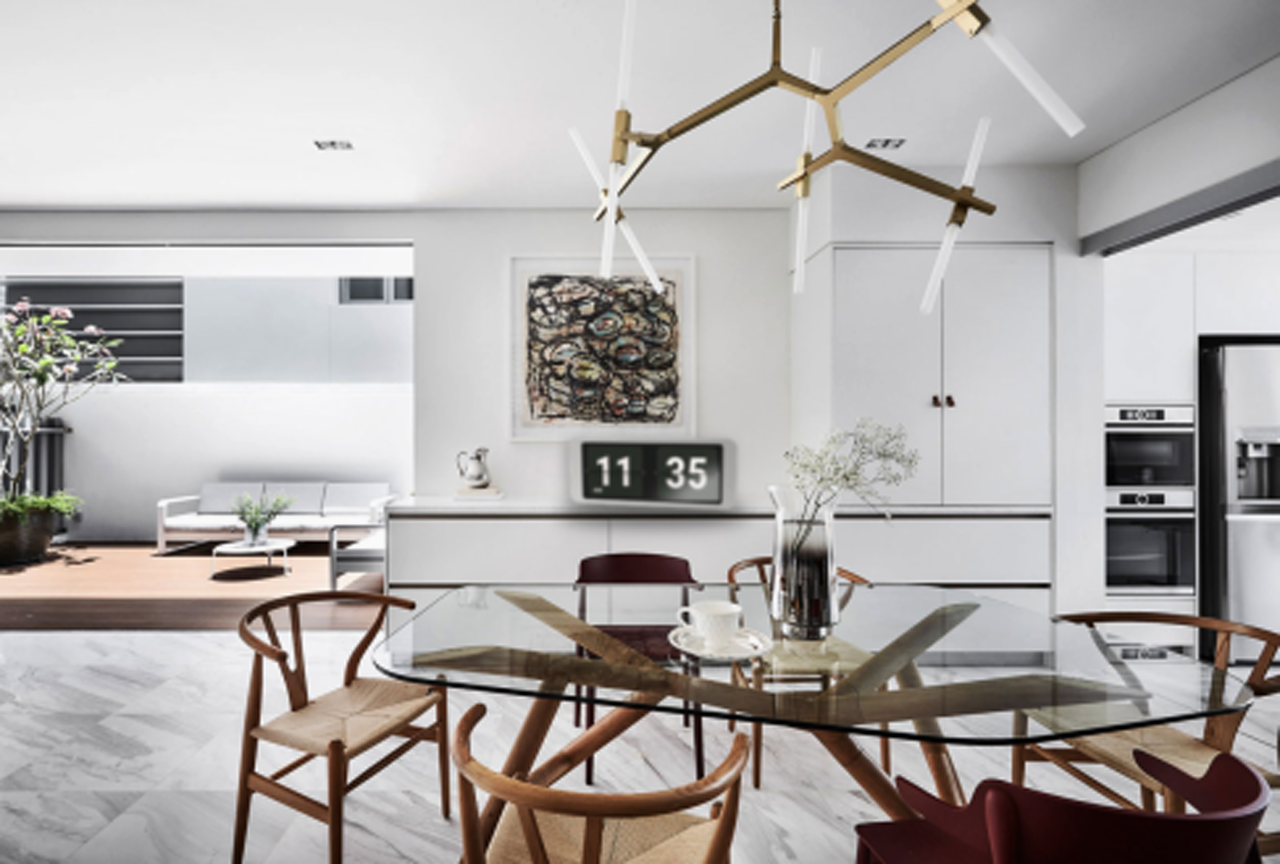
11h35
